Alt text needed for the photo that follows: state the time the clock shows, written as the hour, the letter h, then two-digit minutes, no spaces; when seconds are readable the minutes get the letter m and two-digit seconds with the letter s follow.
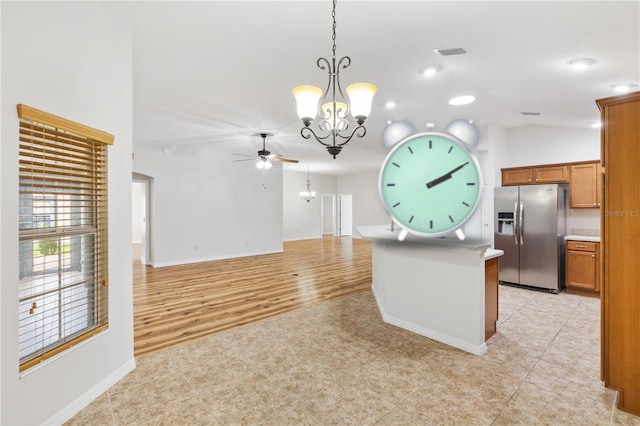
2h10
